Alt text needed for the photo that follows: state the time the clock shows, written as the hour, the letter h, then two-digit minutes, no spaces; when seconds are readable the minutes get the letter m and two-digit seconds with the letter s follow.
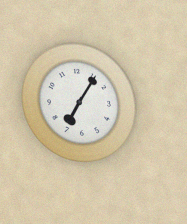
7h06
